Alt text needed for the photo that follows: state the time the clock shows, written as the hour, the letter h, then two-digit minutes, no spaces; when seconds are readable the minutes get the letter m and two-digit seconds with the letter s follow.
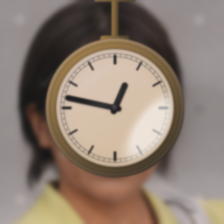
12h47
